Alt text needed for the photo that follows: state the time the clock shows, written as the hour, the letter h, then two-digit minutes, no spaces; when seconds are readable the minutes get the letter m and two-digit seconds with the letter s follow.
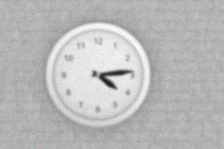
4h14
